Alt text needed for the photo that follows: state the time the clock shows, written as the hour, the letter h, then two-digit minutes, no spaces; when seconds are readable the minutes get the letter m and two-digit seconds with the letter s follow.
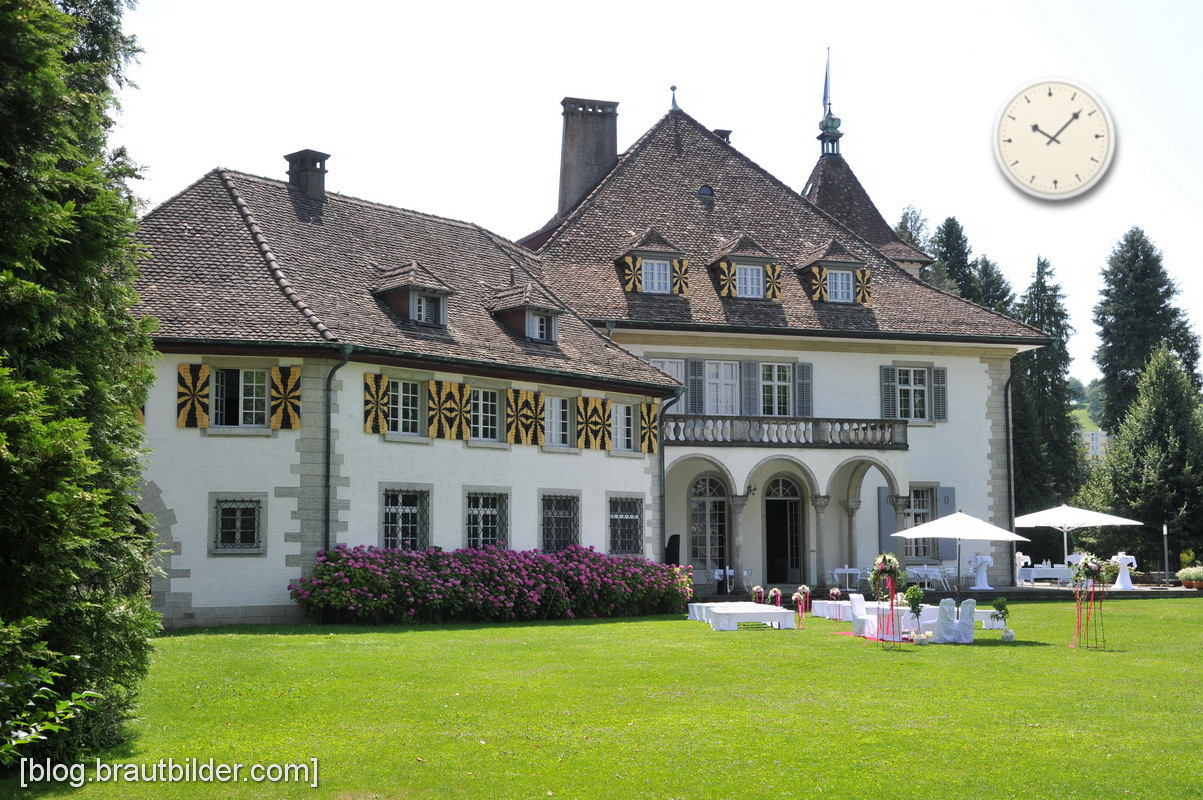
10h08
